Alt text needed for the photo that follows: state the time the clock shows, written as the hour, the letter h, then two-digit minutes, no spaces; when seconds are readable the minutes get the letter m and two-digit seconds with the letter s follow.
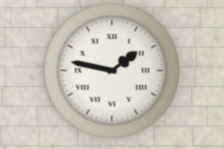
1h47
